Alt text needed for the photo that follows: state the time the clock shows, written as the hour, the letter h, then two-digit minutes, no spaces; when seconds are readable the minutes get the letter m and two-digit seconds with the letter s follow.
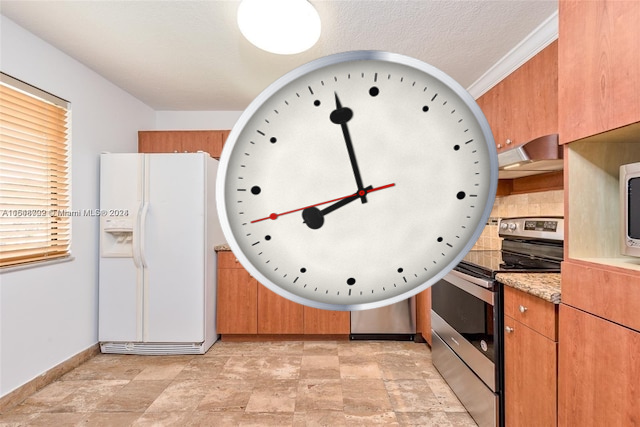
7h56m42s
